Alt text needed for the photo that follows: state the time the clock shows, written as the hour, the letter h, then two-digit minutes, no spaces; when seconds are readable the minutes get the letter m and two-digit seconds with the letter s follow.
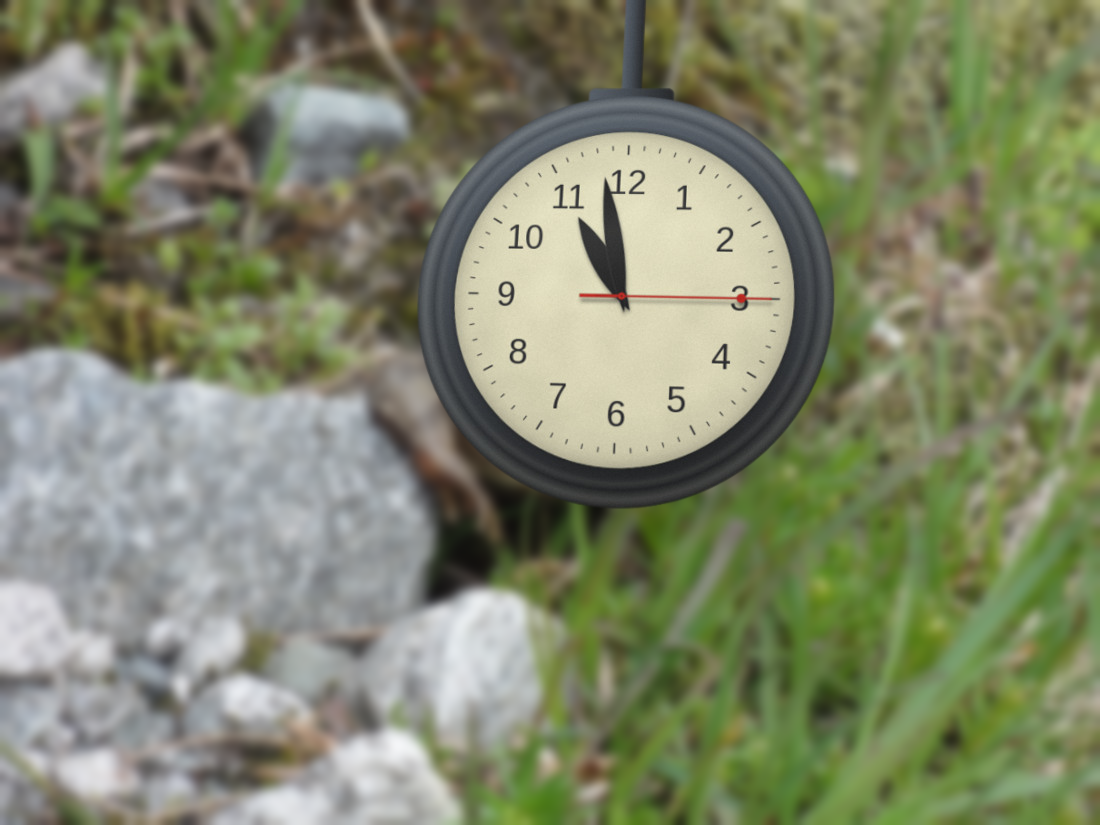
10h58m15s
